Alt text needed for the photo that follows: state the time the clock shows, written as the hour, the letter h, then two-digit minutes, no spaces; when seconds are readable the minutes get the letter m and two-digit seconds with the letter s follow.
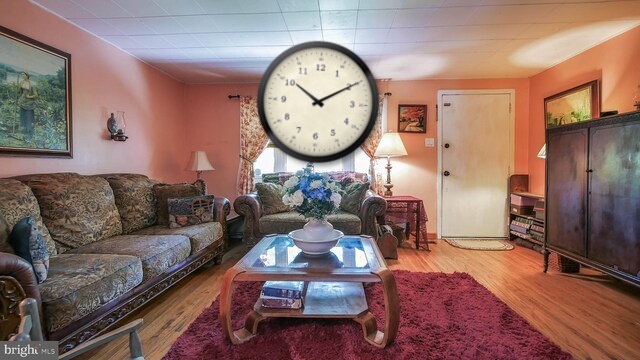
10h10
